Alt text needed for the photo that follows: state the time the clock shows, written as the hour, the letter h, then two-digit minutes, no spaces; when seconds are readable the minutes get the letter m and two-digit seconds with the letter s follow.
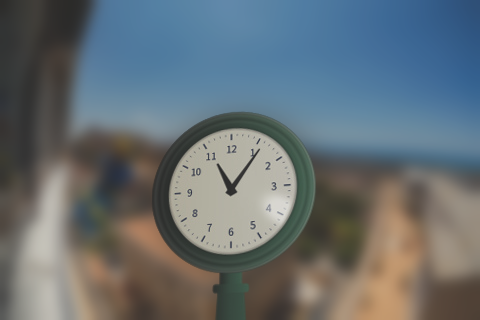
11h06
